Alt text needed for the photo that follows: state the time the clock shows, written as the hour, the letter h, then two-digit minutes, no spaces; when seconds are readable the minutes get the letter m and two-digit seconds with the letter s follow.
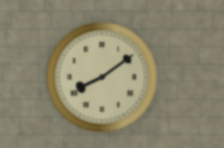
8h09
